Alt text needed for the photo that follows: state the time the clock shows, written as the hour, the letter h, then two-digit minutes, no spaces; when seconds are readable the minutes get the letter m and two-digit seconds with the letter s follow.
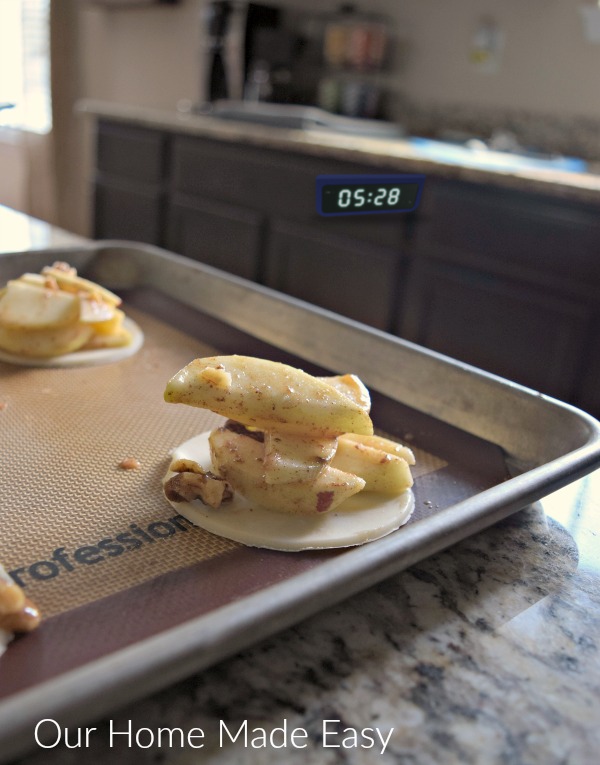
5h28
